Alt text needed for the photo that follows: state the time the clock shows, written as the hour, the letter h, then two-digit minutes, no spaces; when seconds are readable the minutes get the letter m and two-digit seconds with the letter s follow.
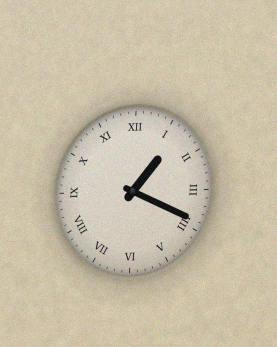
1h19
